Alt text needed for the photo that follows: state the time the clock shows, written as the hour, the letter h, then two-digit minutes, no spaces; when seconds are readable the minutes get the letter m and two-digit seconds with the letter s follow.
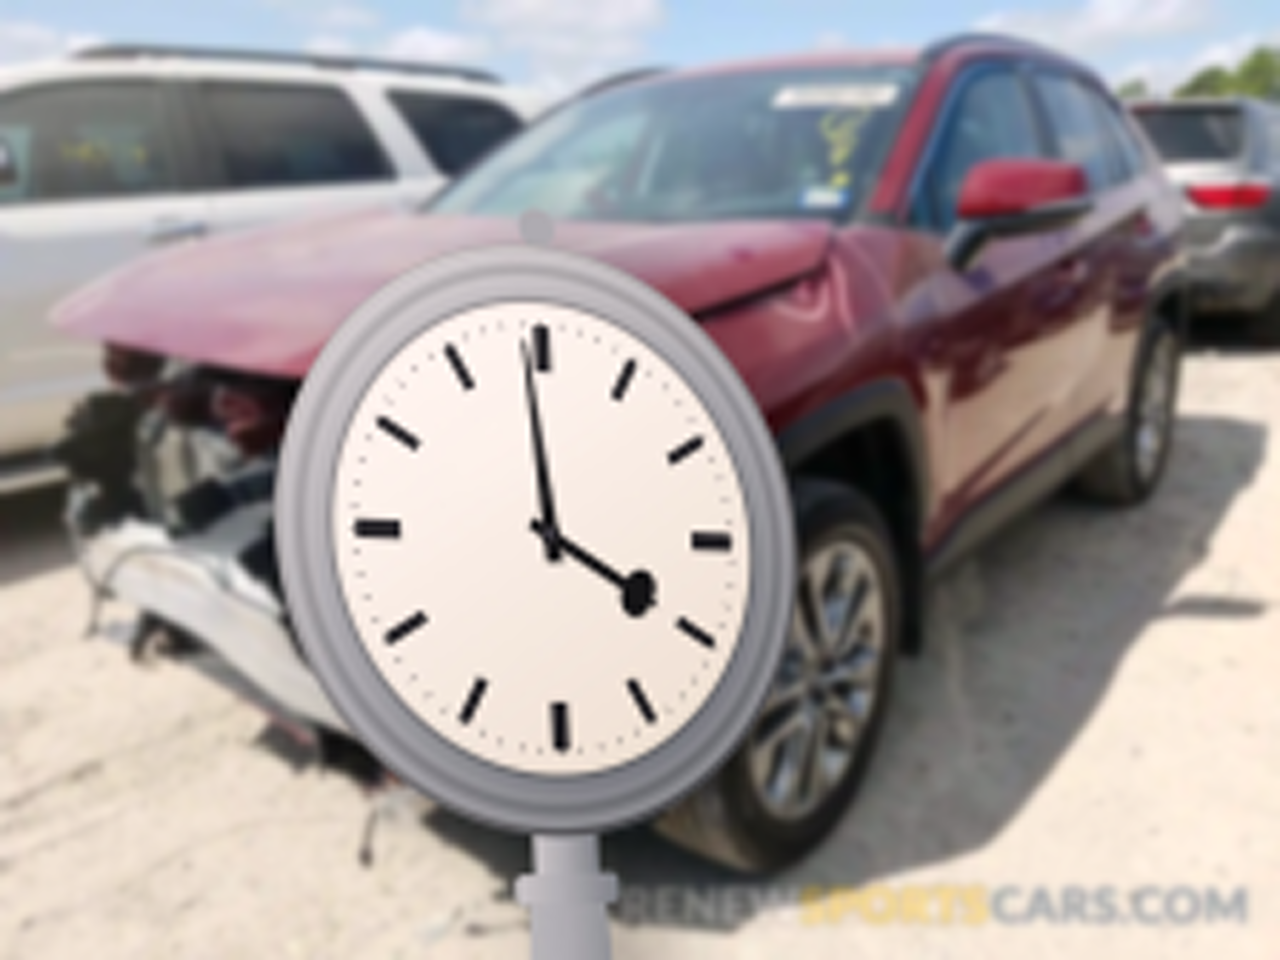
3h59
